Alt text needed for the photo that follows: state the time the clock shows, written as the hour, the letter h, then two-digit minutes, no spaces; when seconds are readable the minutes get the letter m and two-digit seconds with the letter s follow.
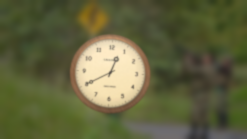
12h40
